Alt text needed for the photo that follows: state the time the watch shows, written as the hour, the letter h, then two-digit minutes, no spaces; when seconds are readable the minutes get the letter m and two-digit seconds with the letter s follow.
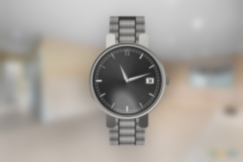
11h12
